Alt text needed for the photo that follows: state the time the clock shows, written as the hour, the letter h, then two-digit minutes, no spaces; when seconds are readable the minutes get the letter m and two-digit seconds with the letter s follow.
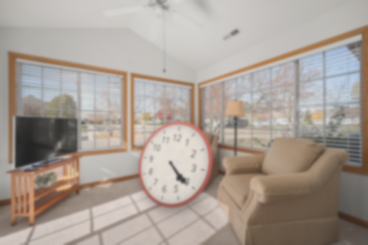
4h21
